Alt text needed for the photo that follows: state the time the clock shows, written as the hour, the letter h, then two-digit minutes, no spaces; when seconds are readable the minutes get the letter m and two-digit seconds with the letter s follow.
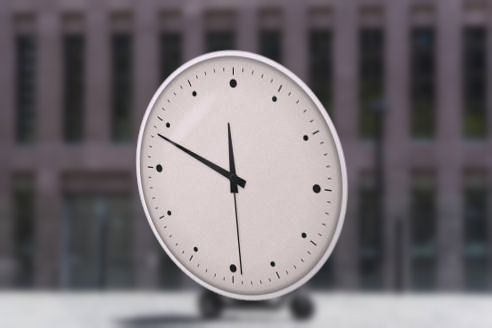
11h48m29s
